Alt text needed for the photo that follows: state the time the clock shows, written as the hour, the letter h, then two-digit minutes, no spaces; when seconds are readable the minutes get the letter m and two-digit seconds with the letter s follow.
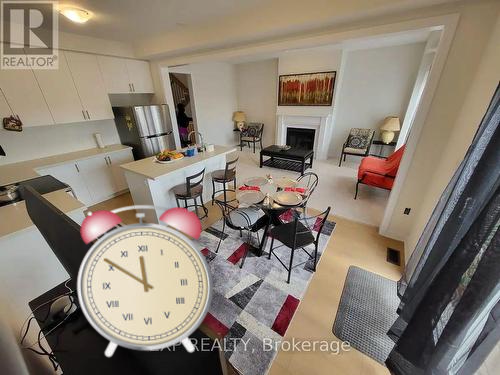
11h51
